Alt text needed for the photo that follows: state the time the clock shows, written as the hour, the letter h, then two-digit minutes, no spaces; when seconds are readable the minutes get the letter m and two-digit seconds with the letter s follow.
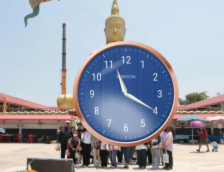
11h20
